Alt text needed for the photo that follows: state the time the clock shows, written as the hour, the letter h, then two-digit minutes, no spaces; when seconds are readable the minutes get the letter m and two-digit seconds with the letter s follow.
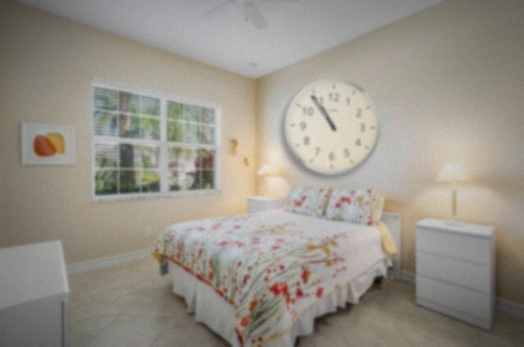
10h54
